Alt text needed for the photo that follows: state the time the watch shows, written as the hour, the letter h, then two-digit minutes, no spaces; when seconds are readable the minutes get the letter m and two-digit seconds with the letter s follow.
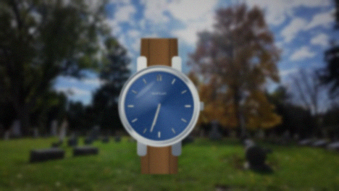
6h33
